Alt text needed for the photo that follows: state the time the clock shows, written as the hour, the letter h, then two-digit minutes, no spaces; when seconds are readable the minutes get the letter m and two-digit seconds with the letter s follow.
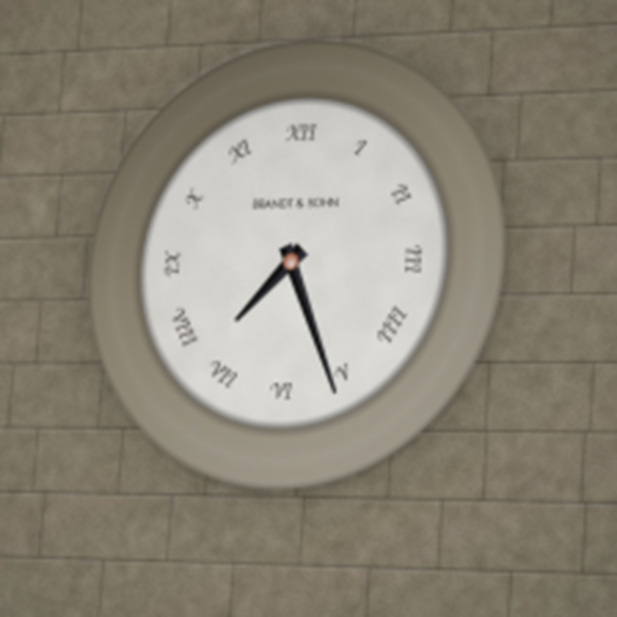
7h26
